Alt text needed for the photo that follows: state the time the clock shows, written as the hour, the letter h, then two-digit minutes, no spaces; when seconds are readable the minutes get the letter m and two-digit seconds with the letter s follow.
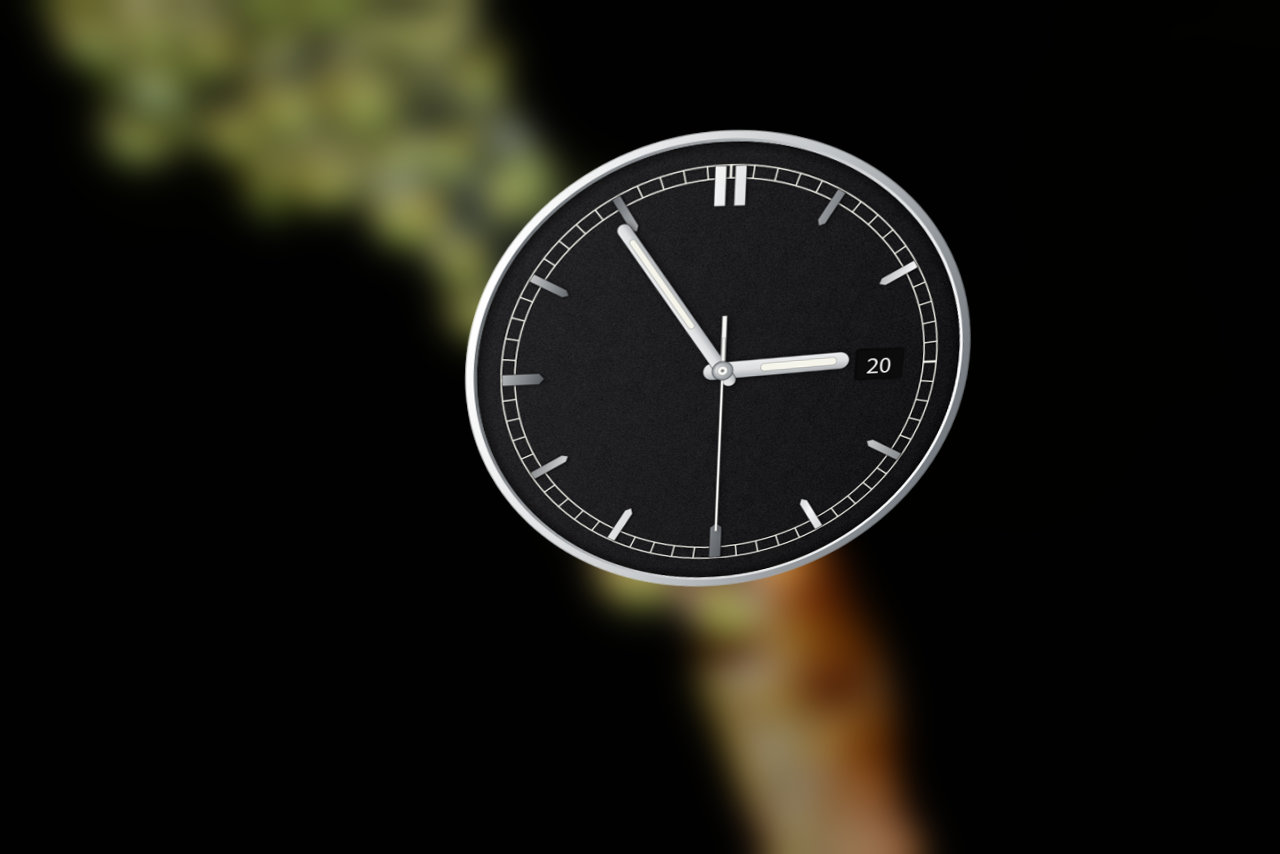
2h54m30s
